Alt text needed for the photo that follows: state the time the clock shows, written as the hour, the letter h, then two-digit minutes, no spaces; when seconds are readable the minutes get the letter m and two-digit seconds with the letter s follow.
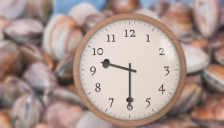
9h30
